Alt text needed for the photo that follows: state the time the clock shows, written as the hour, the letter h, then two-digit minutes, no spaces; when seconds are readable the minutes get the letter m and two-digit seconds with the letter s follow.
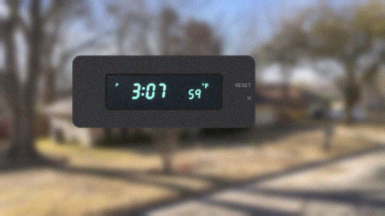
3h07
